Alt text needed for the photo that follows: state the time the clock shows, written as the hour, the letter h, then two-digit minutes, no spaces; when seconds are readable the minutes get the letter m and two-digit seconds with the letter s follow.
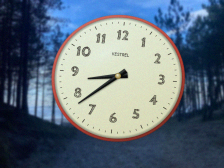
8h38
